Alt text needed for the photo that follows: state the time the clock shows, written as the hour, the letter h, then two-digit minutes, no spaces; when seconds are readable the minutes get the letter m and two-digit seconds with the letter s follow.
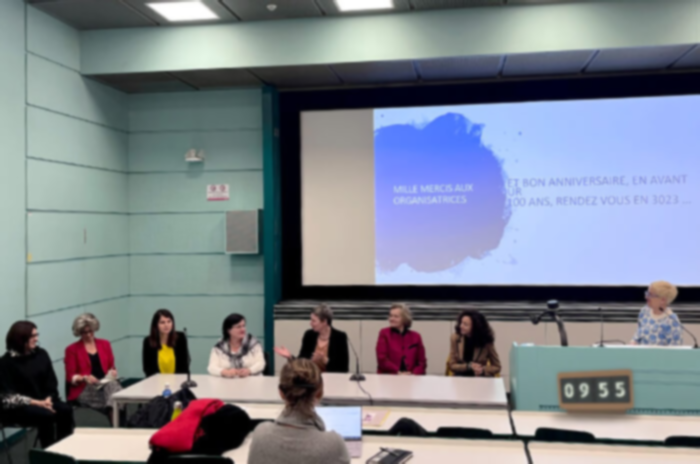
9h55
